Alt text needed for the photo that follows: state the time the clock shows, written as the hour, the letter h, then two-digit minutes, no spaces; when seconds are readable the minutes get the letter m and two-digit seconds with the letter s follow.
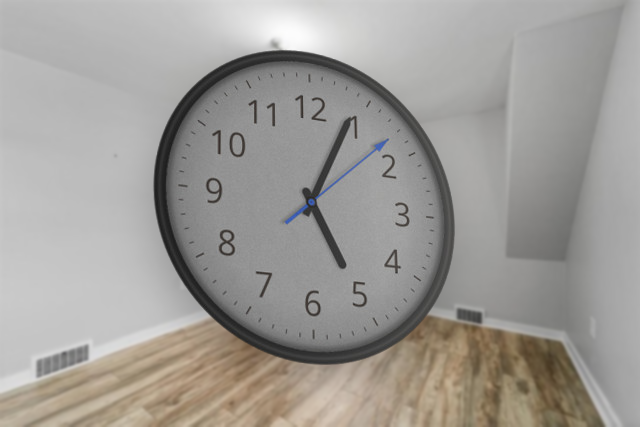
5h04m08s
